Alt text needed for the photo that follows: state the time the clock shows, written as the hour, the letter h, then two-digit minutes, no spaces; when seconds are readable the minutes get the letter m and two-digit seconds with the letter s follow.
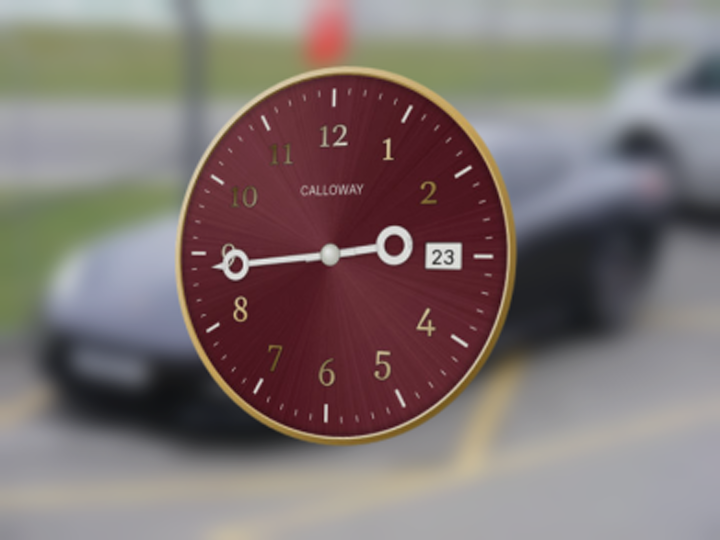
2h44
